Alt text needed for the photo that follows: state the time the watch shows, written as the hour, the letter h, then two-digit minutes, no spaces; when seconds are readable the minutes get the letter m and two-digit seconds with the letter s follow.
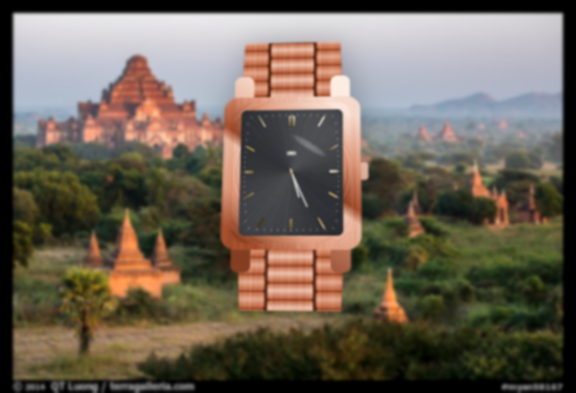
5h26
